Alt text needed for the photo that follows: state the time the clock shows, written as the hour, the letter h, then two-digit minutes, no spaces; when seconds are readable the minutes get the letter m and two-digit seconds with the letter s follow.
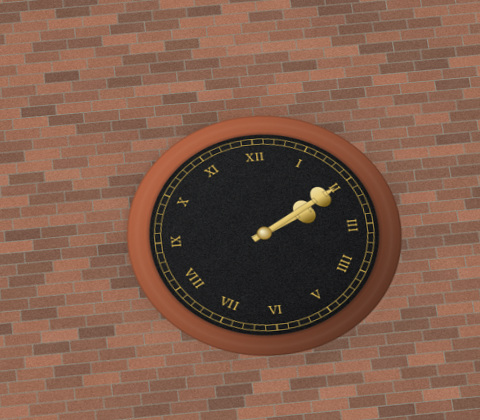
2h10
